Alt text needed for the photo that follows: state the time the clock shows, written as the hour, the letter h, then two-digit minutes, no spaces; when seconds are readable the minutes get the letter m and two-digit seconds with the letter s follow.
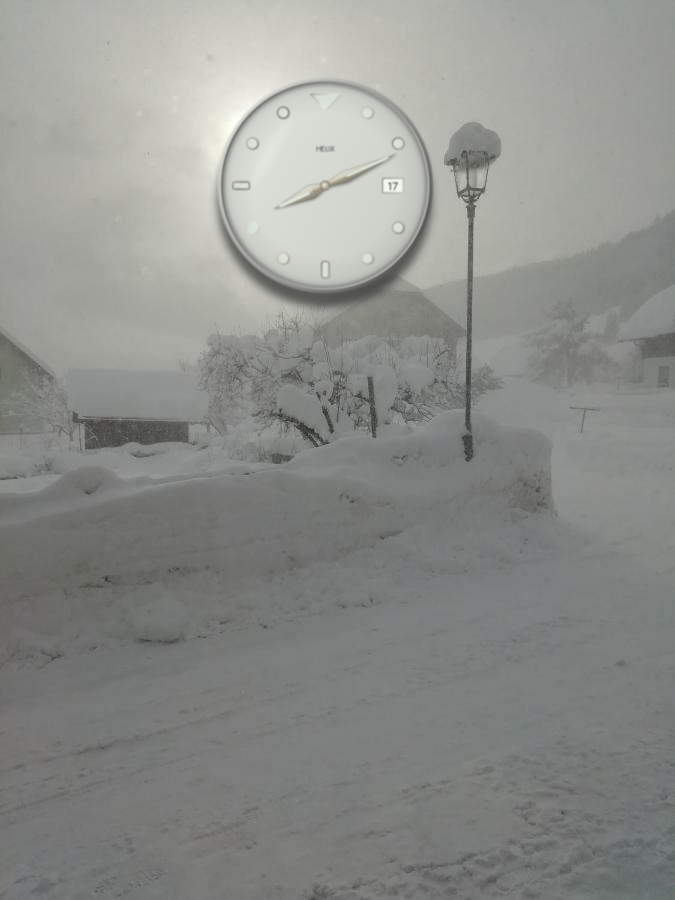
8h11
